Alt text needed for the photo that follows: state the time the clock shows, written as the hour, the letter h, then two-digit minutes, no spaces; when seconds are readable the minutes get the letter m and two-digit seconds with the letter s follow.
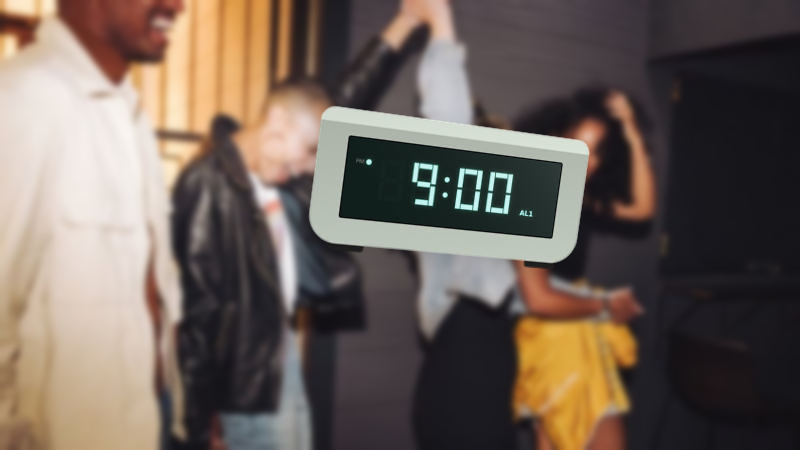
9h00
